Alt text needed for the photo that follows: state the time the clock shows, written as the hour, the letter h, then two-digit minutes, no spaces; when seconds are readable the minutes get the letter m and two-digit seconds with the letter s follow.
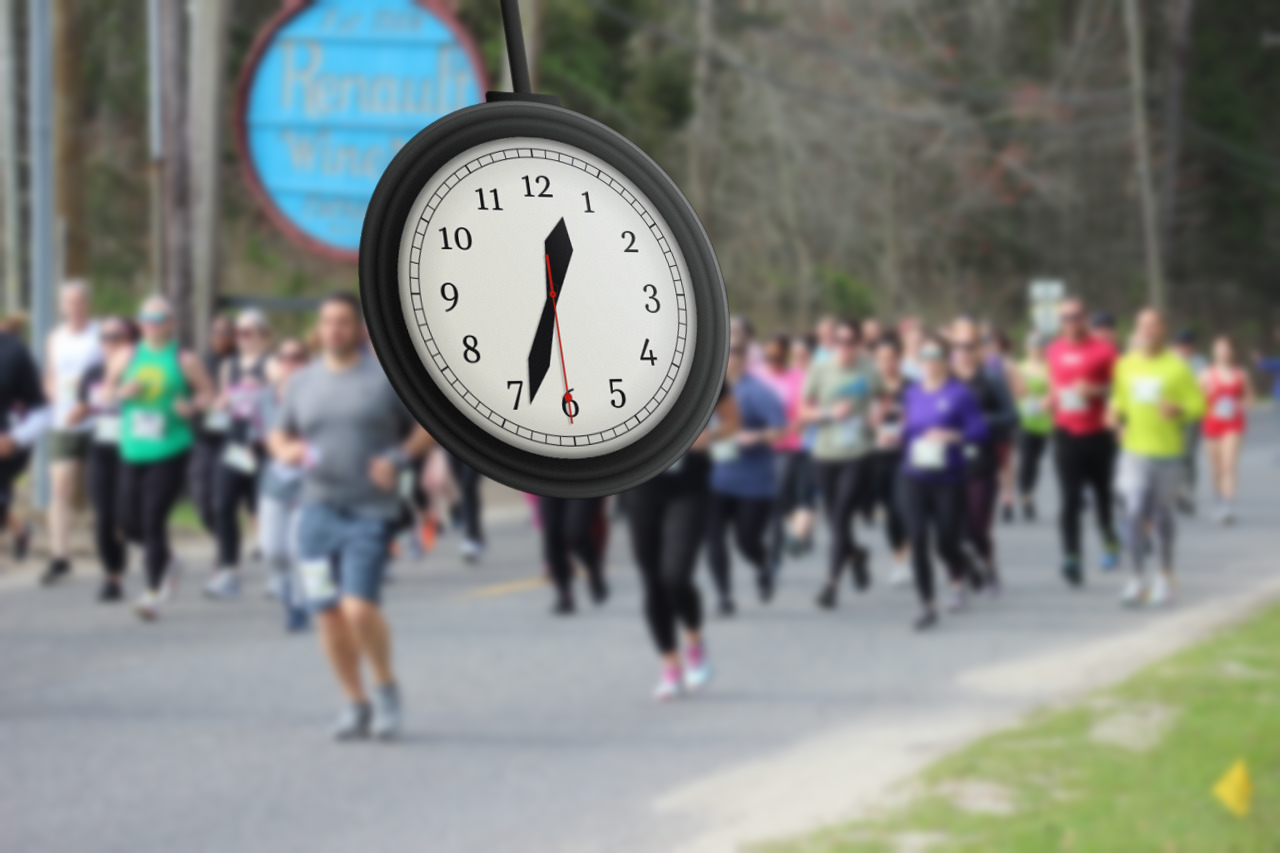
12h33m30s
